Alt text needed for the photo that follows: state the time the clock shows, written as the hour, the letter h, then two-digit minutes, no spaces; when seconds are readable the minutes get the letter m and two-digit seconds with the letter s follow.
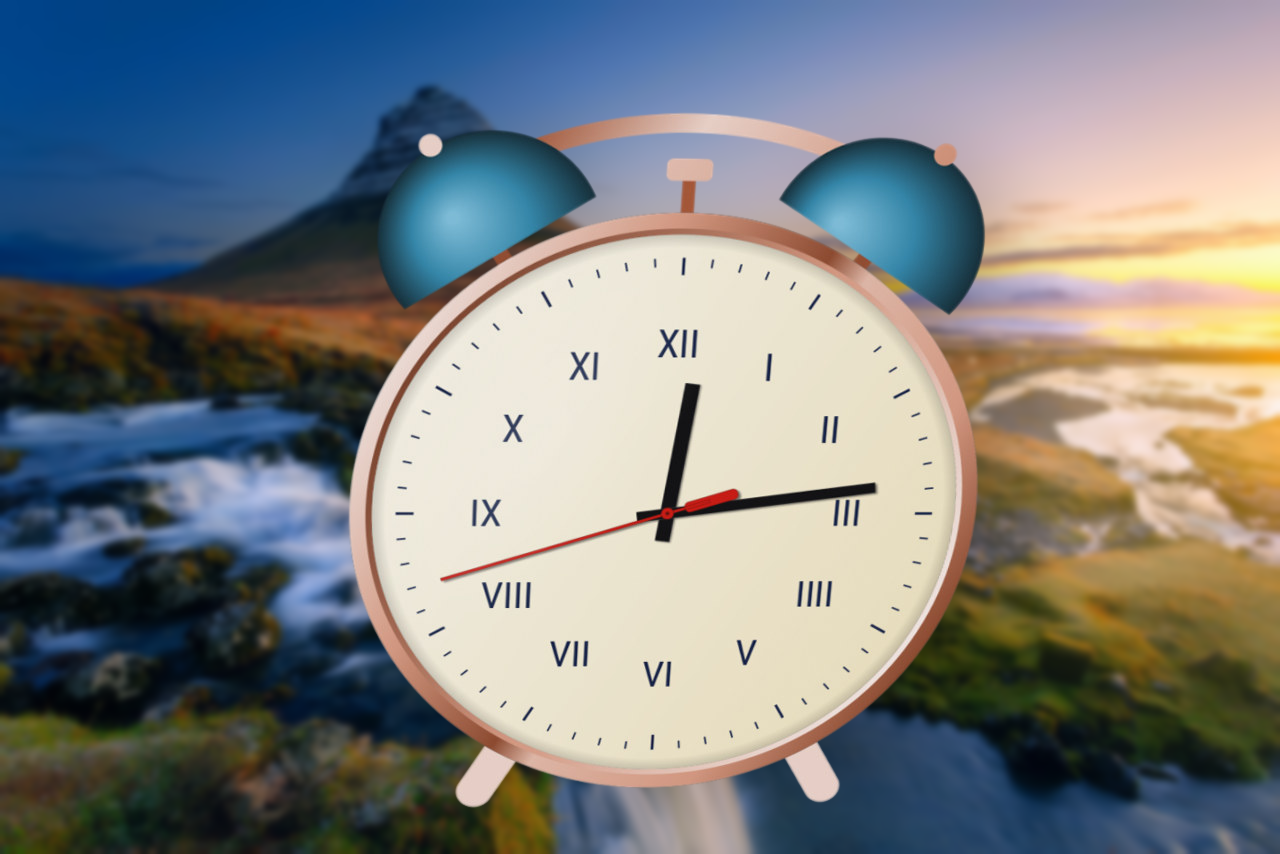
12h13m42s
